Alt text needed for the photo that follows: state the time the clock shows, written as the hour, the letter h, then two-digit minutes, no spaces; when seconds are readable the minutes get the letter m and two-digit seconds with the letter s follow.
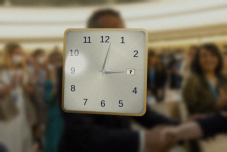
3h02
